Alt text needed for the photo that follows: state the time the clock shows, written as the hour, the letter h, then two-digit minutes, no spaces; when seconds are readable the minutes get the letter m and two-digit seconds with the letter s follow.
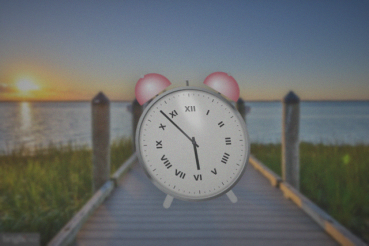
5h53
